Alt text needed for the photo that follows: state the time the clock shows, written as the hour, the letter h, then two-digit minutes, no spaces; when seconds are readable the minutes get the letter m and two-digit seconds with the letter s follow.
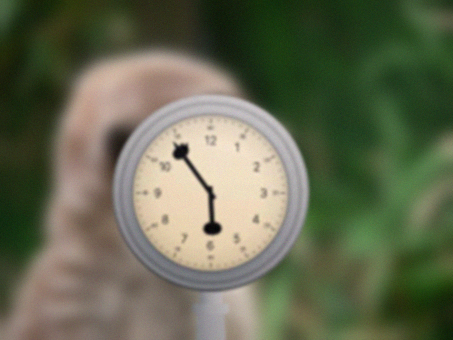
5h54
